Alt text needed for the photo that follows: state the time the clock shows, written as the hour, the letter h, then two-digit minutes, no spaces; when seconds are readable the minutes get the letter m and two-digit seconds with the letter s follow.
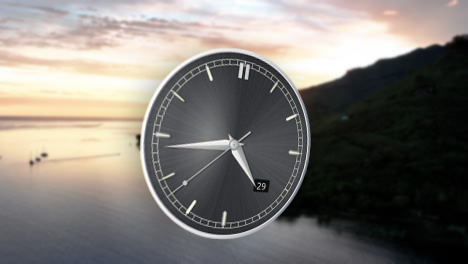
4h43m38s
